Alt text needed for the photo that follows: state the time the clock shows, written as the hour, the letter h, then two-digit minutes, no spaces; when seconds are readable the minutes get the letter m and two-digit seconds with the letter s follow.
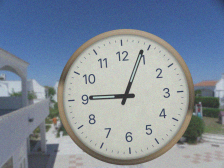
9h04
